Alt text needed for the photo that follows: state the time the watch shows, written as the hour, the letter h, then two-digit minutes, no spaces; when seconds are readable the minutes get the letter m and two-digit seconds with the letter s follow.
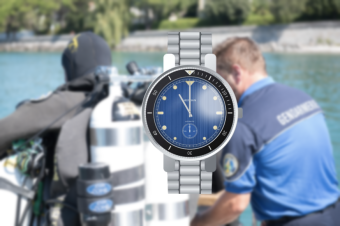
11h00
